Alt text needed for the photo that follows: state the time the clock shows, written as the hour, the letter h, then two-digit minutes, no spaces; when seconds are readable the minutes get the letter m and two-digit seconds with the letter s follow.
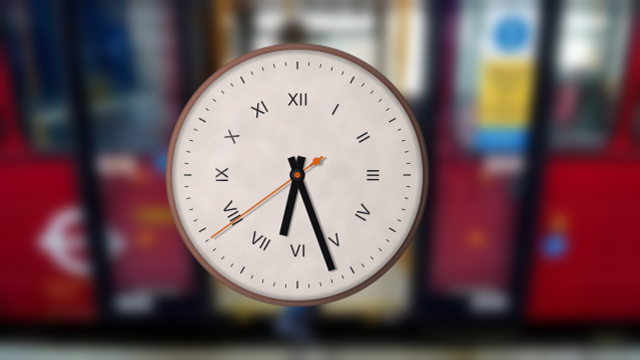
6h26m39s
